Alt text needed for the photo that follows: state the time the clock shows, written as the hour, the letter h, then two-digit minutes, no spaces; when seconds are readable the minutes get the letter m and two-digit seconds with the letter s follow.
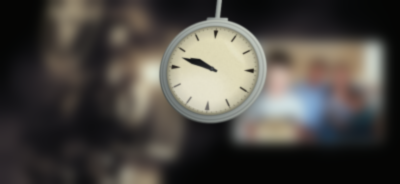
9h48
